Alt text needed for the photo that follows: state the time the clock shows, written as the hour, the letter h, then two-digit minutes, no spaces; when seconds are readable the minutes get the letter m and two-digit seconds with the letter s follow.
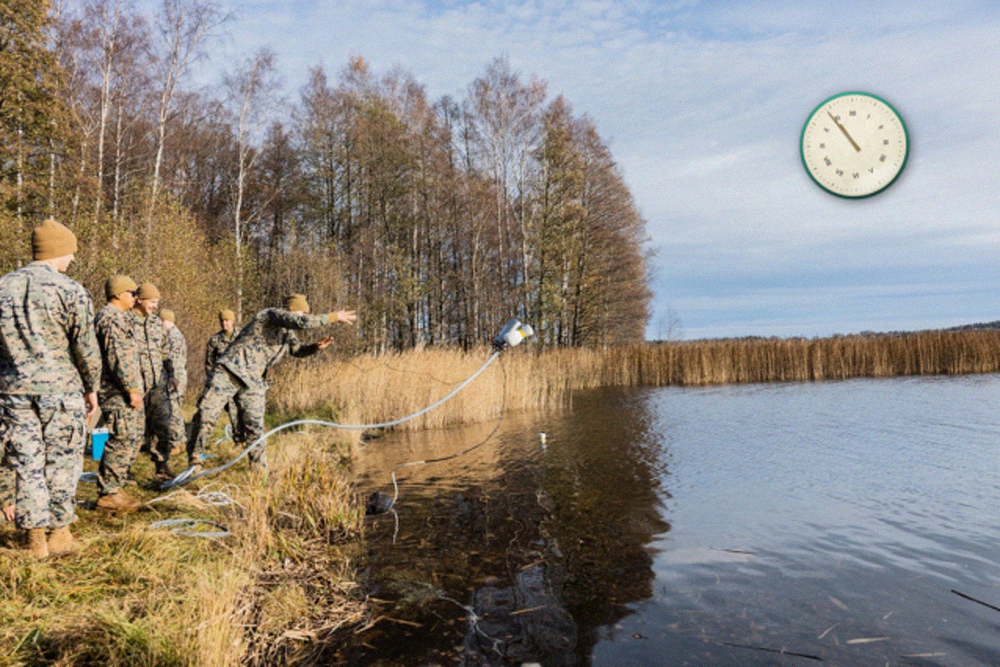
10h54
